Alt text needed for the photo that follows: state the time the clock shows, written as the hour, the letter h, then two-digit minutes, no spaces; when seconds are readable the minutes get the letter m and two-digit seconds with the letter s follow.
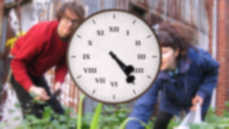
4h24
